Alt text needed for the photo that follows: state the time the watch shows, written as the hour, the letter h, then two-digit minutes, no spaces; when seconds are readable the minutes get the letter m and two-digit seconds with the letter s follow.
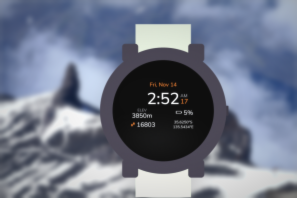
2h52
